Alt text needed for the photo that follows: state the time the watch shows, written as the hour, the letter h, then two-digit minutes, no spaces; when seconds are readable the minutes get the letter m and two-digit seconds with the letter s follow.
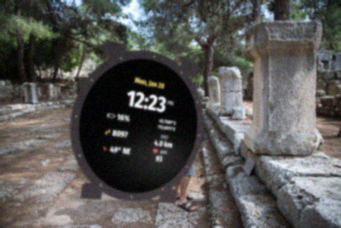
12h23
